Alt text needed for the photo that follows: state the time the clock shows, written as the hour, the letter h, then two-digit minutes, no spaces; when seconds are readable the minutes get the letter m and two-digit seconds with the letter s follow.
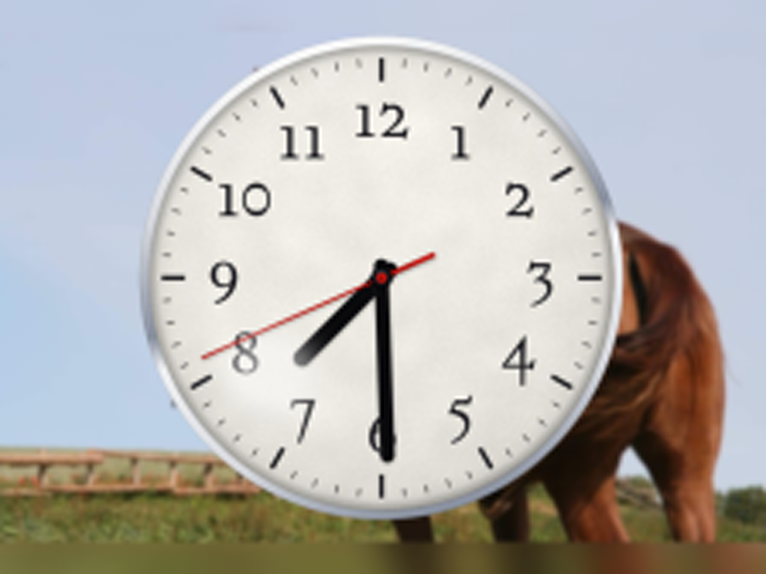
7h29m41s
